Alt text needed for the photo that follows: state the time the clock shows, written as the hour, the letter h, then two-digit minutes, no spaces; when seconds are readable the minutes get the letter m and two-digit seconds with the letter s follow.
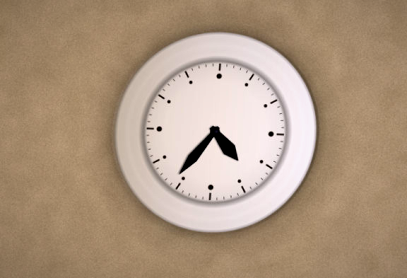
4h36
